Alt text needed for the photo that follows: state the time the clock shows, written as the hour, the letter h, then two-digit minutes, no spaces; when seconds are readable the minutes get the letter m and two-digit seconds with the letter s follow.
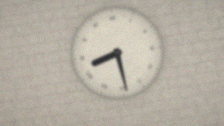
8h29
